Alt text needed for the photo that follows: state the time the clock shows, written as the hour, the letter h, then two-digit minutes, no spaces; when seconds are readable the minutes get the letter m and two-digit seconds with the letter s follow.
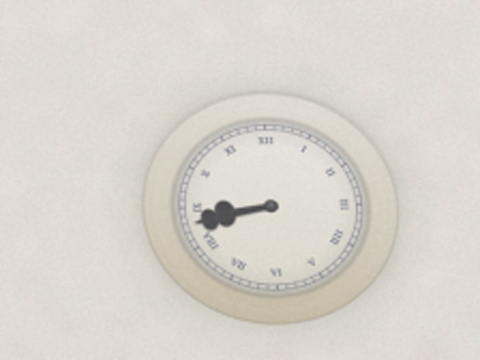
8h43
